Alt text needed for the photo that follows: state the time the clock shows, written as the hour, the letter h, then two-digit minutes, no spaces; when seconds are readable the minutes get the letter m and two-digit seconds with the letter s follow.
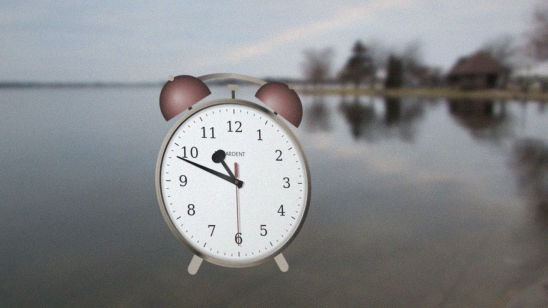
10h48m30s
